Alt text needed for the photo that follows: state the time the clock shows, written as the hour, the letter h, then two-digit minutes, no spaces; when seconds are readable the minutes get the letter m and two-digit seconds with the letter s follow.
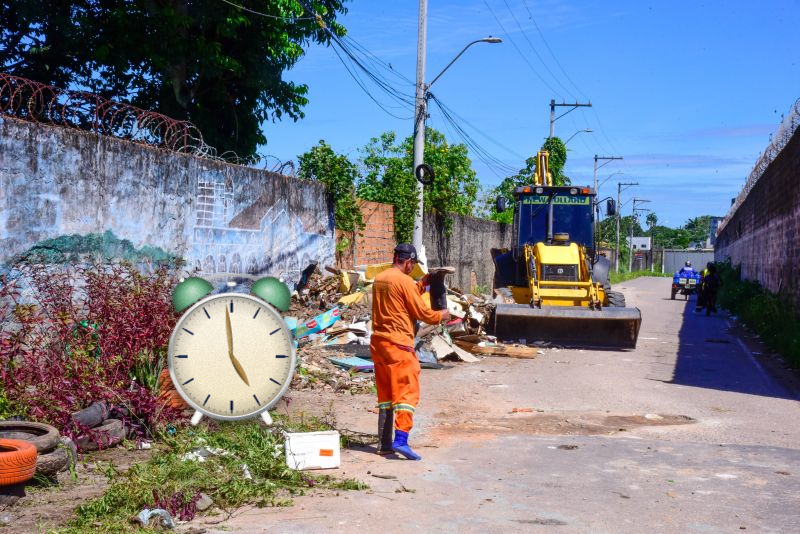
4h59
